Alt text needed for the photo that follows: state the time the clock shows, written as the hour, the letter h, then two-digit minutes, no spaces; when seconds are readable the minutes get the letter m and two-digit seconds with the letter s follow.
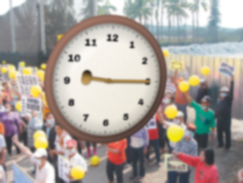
9h15
